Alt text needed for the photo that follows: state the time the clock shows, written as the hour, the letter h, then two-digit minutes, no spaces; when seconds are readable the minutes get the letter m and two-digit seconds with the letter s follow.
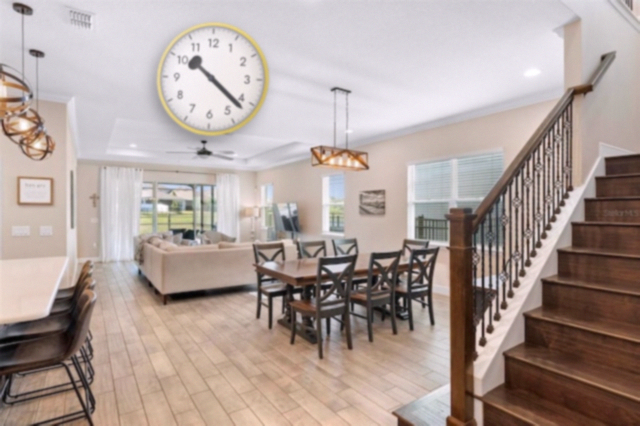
10h22
